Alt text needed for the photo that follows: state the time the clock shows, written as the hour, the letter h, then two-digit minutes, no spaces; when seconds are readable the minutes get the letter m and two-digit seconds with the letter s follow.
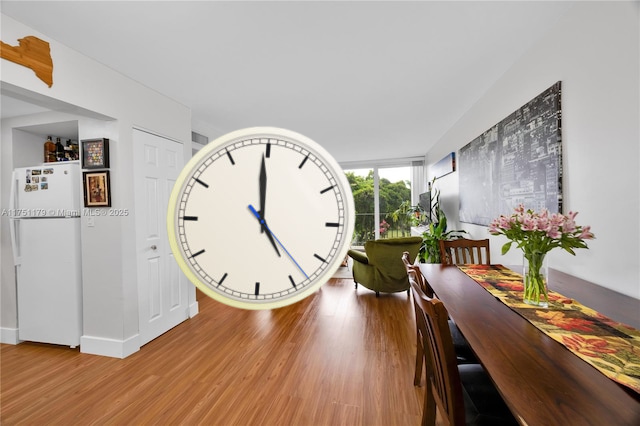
4h59m23s
